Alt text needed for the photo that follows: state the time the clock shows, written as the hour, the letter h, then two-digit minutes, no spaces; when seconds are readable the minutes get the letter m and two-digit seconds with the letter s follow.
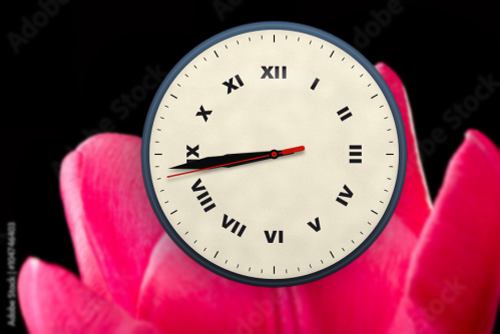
8h43m43s
